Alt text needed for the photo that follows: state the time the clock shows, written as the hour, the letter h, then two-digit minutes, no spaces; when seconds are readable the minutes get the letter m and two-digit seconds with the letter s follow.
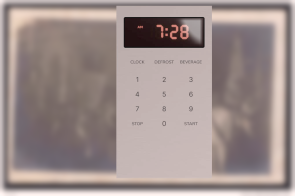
7h28
